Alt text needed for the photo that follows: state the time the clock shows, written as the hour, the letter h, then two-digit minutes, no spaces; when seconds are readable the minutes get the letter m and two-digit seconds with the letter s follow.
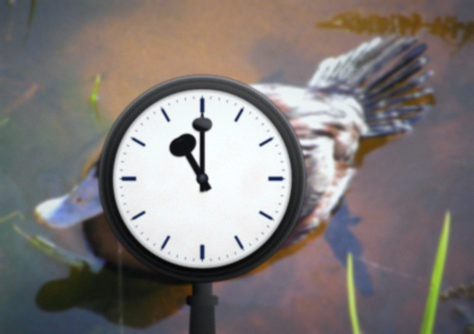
11h00
